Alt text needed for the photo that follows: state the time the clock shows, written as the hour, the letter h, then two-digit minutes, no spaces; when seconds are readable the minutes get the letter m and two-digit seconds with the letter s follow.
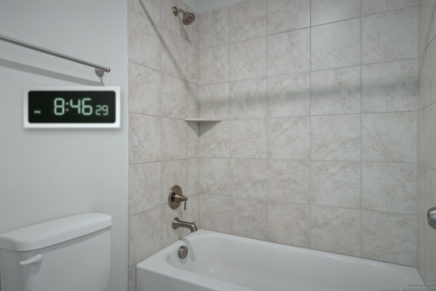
8h46m29s
